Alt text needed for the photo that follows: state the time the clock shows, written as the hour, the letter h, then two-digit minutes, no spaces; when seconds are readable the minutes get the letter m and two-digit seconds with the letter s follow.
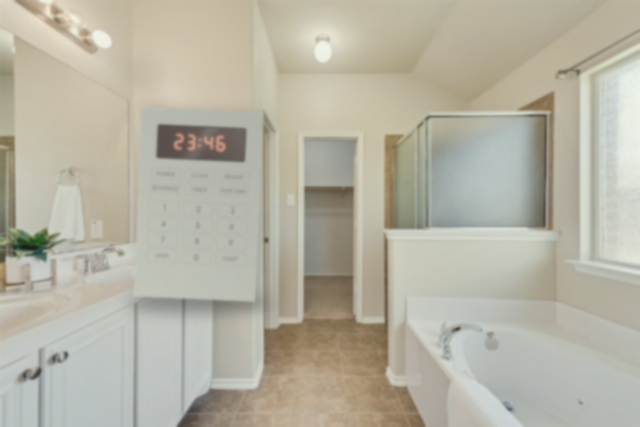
23h46
